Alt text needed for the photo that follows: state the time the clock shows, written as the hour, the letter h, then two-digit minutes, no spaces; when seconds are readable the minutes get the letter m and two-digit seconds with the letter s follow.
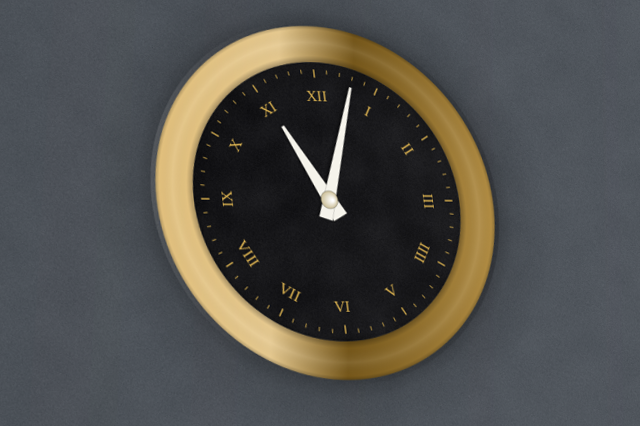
11h03
